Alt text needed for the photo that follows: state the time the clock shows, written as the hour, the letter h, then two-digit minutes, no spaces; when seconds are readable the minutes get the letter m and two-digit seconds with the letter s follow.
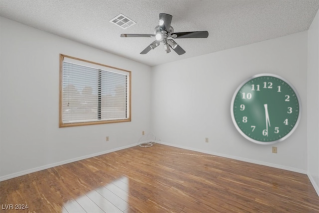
5h29
